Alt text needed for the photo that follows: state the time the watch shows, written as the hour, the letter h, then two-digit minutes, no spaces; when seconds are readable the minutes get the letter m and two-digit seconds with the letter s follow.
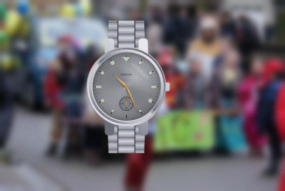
10h26
